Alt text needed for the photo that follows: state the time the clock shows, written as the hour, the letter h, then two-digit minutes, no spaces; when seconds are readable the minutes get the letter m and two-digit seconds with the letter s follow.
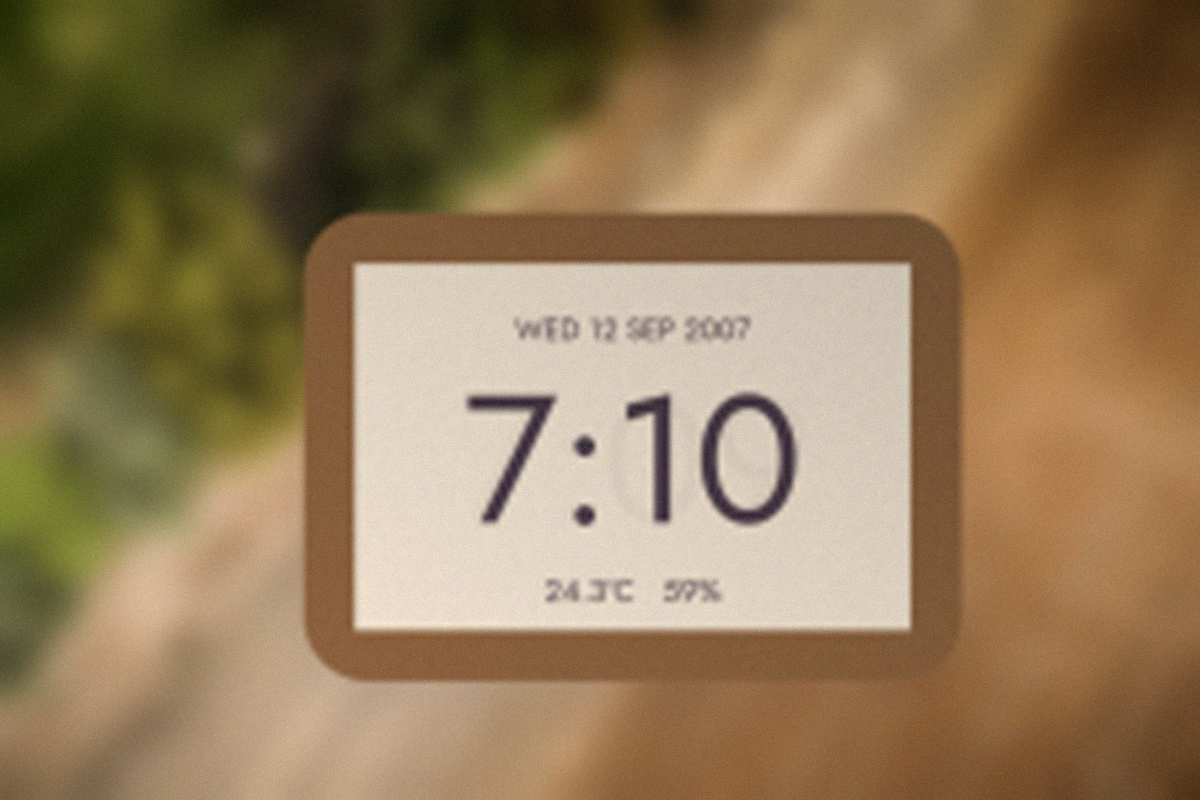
7h10
